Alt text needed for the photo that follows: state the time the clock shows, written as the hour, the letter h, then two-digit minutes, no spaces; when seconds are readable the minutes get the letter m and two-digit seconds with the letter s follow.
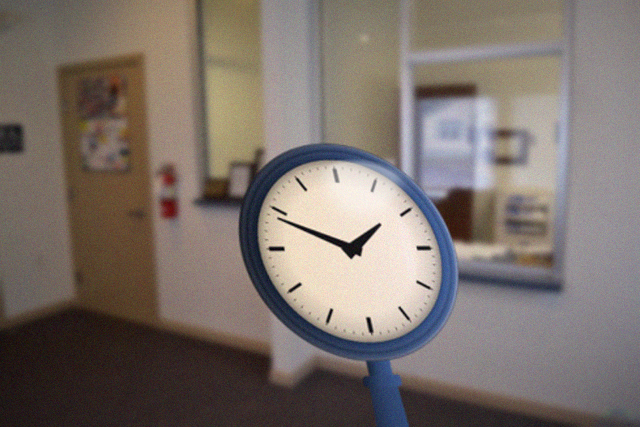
1h49
